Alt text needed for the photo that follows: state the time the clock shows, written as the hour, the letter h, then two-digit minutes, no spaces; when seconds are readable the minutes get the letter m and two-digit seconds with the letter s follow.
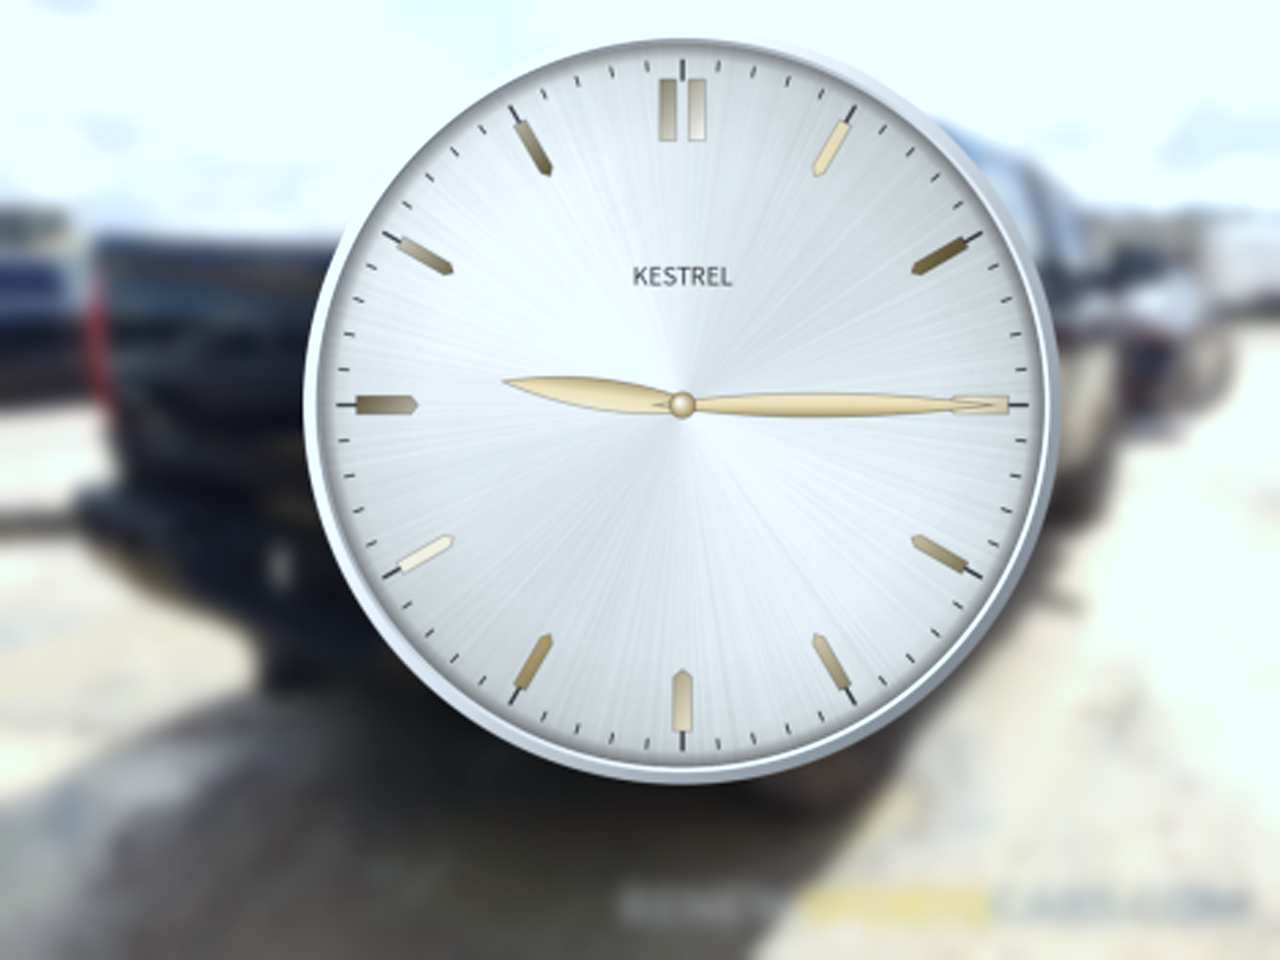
9h15
